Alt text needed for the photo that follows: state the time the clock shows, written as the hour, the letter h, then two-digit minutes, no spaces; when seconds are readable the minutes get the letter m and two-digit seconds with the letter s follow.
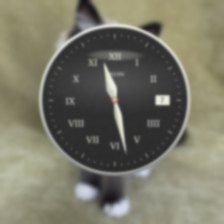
11h28
